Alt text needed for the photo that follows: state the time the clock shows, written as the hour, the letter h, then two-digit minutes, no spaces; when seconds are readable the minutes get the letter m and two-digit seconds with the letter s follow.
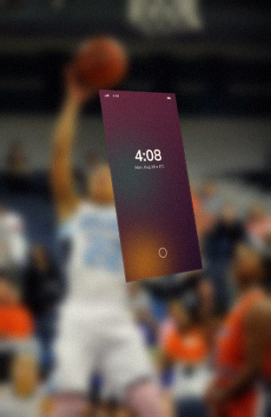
4h08
